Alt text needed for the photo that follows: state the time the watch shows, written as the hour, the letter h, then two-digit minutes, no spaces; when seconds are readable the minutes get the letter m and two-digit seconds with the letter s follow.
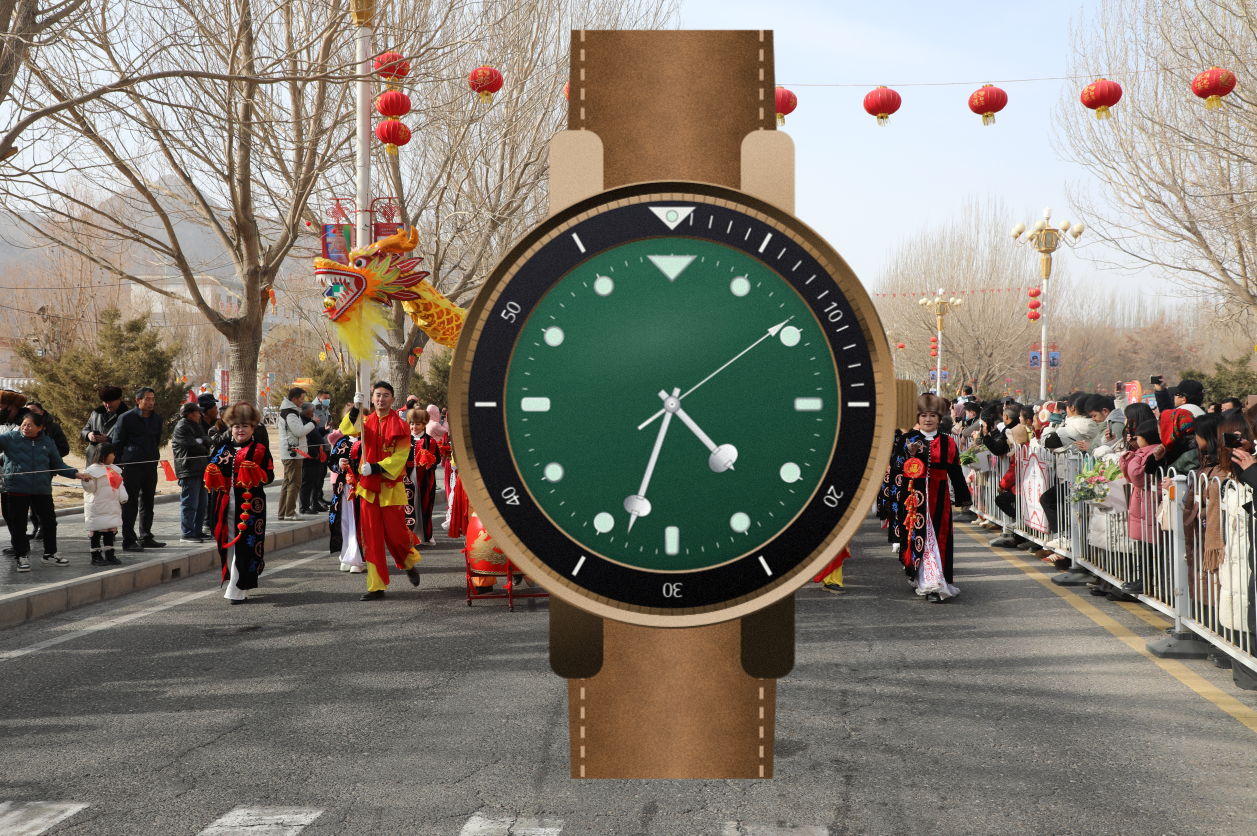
4h33m09s
